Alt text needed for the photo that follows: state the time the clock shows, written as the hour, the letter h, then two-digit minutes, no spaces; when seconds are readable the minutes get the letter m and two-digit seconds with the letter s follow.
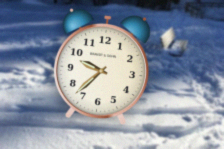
9h37
